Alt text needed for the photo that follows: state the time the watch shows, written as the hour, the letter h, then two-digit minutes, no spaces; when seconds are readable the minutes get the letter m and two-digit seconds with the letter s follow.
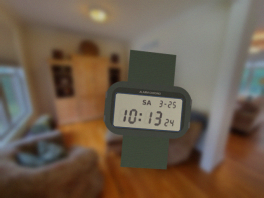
10h13m24s
